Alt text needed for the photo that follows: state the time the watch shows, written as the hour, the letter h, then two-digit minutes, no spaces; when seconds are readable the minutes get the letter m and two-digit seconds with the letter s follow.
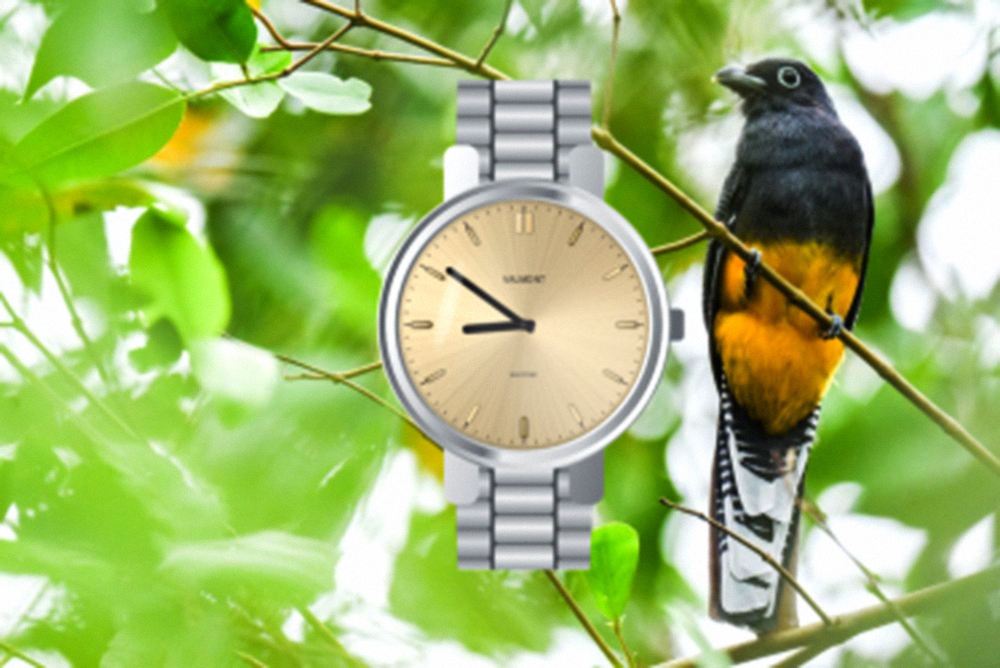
8h51
